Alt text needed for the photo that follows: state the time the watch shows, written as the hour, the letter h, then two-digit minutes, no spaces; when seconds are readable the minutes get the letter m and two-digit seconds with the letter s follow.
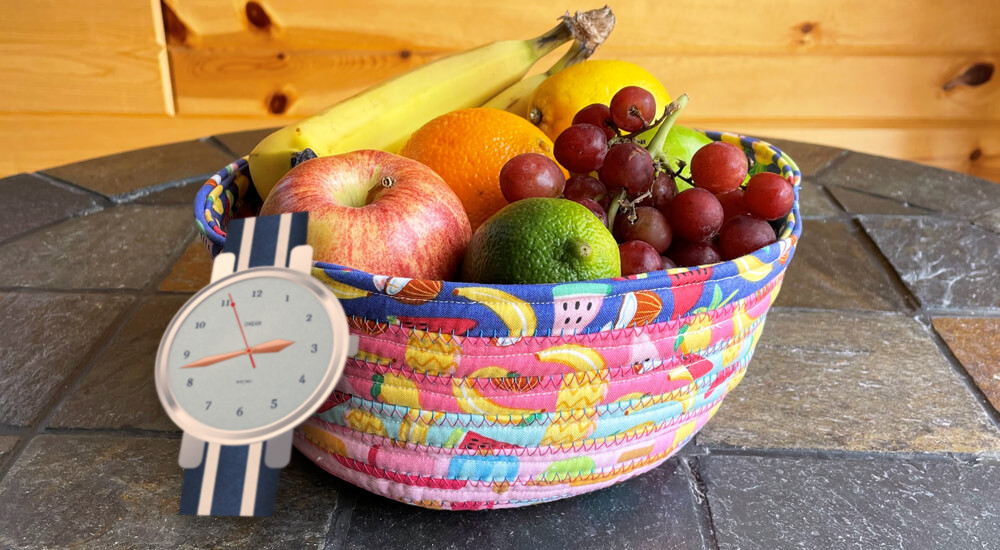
2h42m56s
